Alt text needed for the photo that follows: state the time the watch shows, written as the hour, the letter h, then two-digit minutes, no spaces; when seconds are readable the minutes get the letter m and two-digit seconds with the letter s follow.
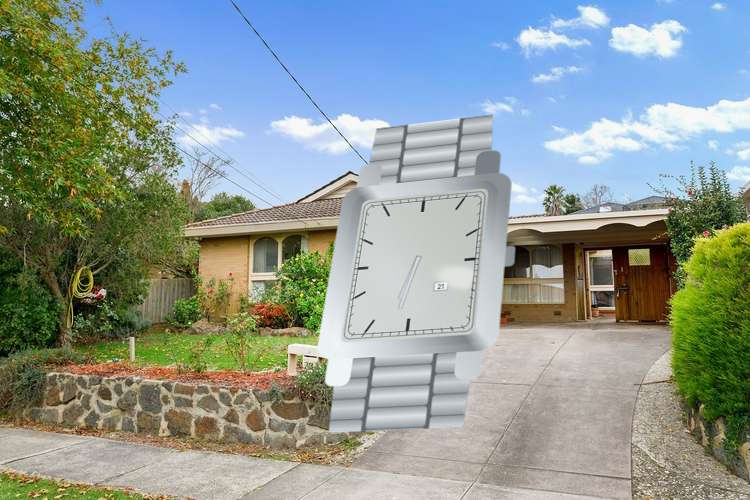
6h32
